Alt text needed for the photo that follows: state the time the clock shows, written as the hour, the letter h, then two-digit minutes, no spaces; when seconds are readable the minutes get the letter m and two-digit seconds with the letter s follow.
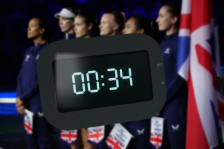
0h34
